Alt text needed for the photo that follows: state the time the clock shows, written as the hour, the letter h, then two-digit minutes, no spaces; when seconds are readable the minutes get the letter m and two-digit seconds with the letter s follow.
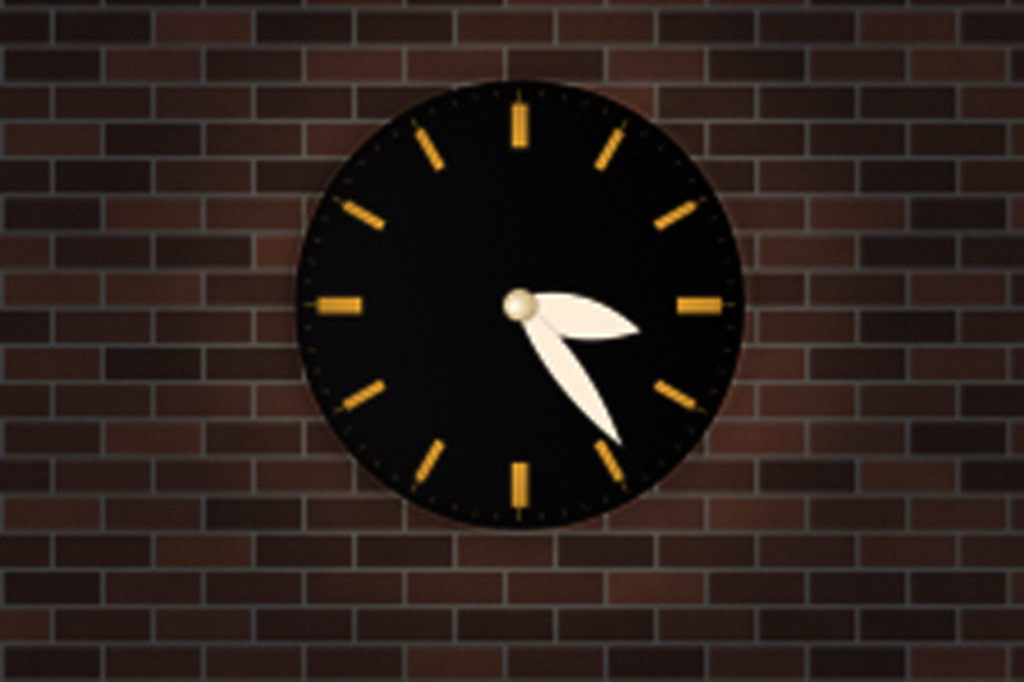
3h24
